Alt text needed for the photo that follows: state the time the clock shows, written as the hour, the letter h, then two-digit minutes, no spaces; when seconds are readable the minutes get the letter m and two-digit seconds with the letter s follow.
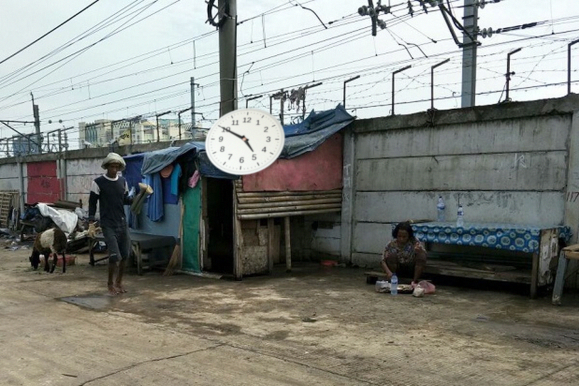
4h50
